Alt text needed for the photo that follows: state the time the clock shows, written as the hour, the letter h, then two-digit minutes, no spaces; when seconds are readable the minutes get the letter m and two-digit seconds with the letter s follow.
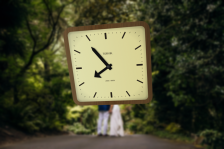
7h54
